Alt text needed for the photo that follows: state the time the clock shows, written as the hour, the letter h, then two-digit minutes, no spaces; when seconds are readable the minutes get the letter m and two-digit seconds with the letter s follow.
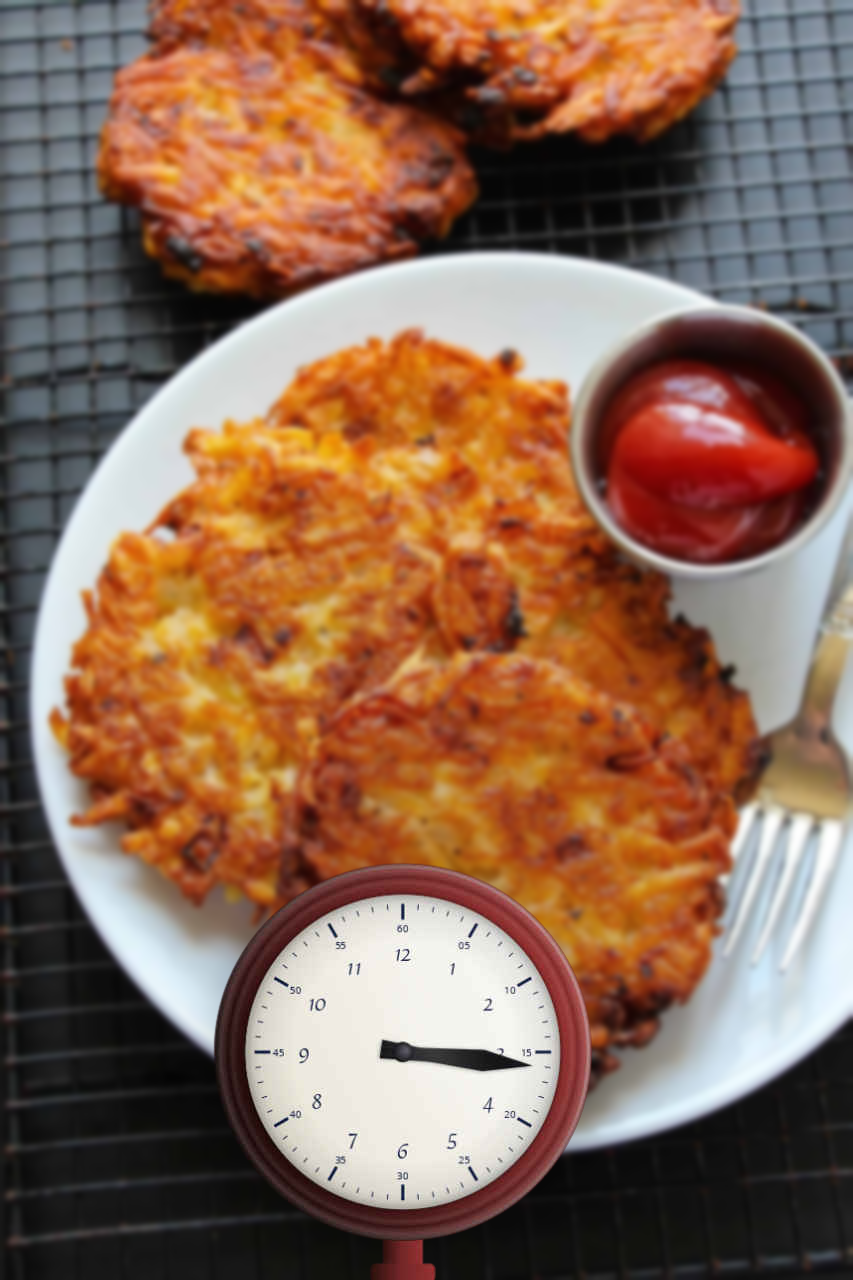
3h16
